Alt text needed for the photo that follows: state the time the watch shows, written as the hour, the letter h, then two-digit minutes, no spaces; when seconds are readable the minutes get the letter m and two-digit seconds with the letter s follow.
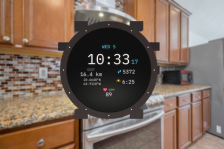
10h33
